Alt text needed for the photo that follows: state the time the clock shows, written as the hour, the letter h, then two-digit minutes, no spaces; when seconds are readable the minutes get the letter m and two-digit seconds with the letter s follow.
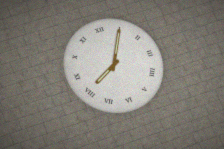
8h05
